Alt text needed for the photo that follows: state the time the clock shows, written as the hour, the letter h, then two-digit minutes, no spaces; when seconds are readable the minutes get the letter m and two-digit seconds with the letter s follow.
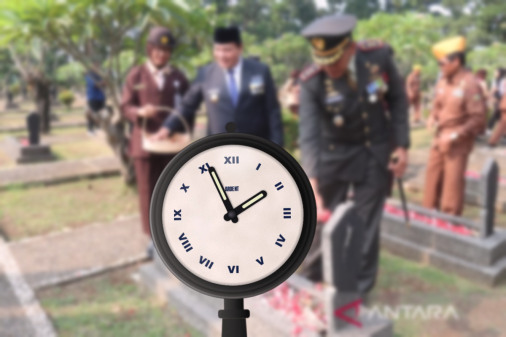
1h56
